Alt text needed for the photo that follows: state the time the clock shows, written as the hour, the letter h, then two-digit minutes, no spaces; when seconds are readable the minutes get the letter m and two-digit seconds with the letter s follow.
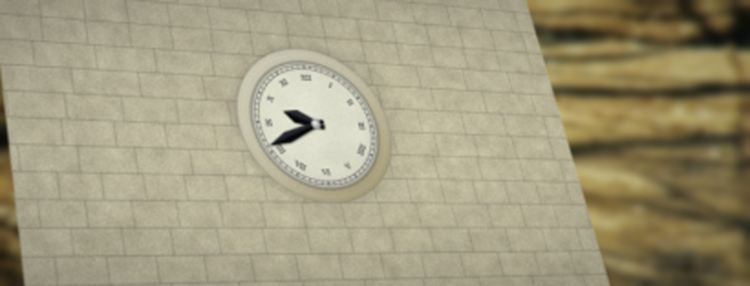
9h41
